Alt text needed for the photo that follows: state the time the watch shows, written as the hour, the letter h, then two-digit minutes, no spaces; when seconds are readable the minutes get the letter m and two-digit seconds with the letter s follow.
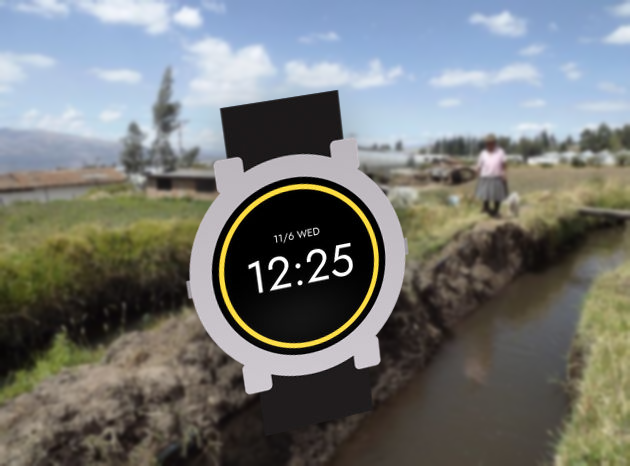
12h25
